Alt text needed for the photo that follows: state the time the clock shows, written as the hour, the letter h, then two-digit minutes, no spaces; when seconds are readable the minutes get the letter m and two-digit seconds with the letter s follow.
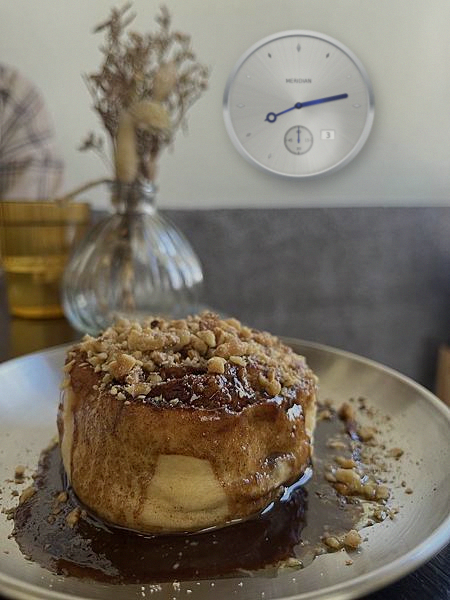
8h13
